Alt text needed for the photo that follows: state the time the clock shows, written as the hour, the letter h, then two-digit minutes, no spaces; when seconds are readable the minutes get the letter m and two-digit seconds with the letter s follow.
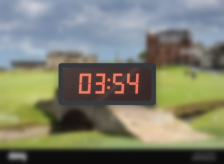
3h54
